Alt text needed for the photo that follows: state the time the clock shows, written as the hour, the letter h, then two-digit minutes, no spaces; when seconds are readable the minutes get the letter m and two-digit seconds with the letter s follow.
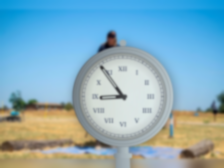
8h54
